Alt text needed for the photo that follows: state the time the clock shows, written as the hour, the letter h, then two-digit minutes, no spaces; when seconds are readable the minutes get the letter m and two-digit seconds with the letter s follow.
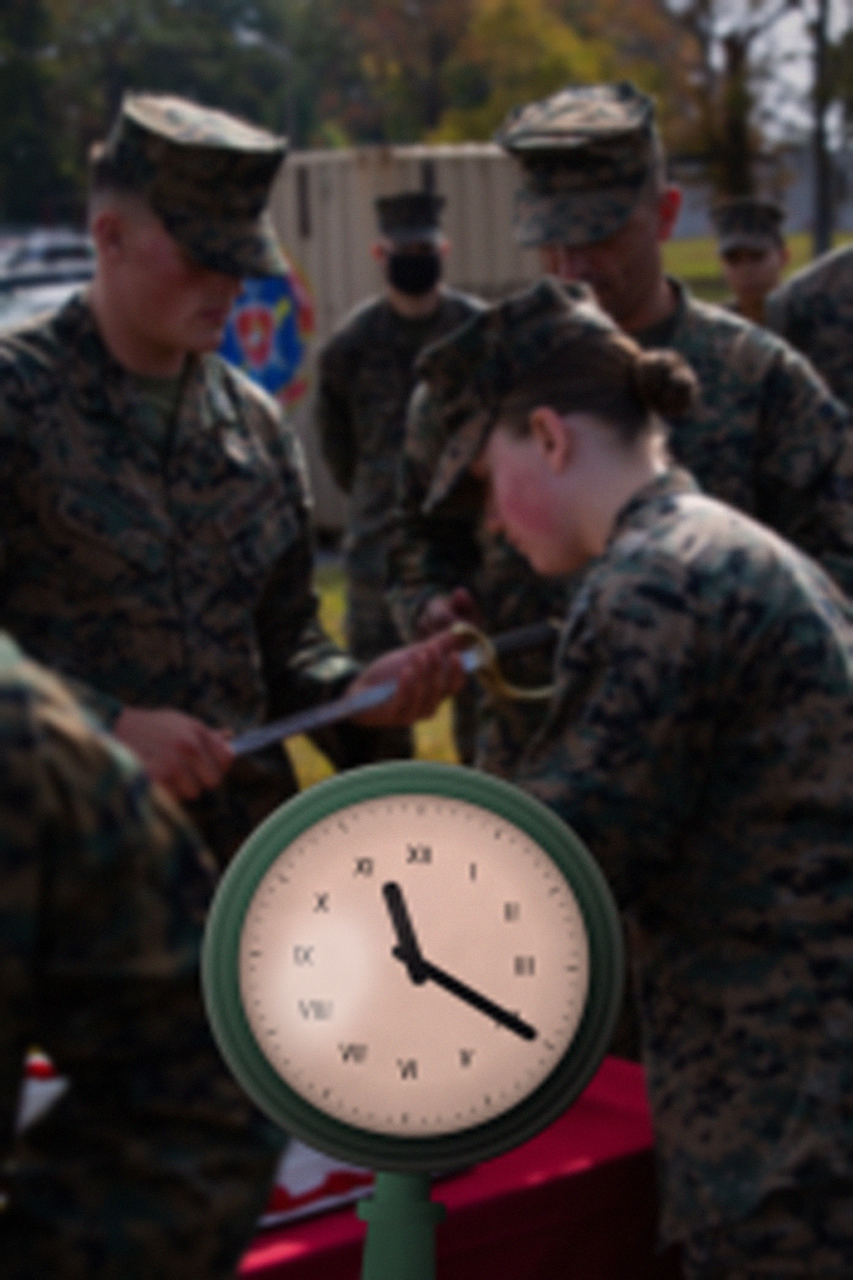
11h20
